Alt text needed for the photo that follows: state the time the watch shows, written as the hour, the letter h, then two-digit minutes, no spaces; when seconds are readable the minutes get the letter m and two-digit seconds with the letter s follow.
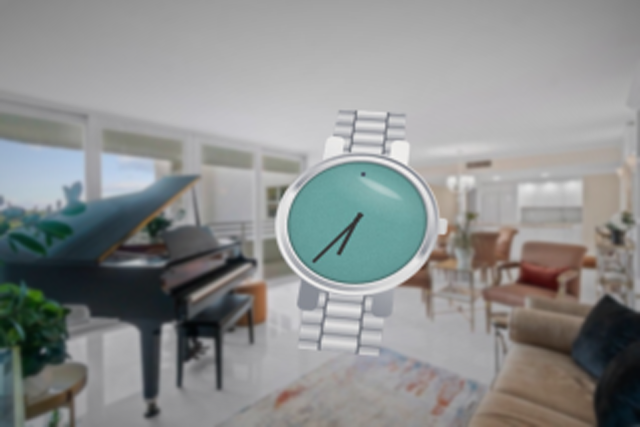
6h36
